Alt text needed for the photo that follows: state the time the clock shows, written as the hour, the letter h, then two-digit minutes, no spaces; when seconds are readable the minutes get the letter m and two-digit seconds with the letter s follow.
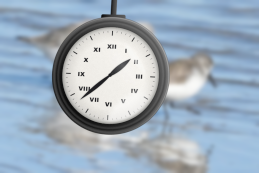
1h38
